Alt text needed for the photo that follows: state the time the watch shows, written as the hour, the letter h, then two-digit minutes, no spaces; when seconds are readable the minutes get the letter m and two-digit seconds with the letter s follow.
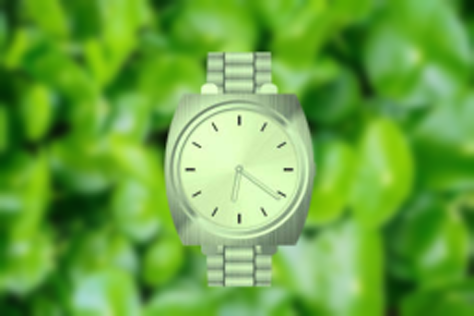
6h21
